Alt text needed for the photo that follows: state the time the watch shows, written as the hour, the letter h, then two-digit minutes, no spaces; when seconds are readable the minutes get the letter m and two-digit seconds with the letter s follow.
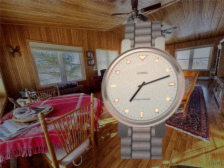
7h12
